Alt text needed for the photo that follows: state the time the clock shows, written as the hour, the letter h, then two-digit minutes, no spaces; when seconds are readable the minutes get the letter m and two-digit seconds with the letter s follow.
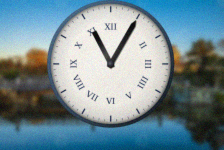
11h05
